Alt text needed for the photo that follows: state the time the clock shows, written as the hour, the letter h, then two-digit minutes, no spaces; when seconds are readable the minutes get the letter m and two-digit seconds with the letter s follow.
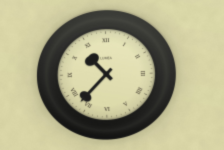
10h37
